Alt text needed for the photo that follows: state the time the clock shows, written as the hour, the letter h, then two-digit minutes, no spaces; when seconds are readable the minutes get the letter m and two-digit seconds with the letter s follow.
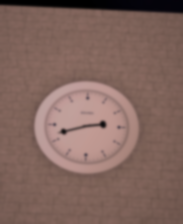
2h42
